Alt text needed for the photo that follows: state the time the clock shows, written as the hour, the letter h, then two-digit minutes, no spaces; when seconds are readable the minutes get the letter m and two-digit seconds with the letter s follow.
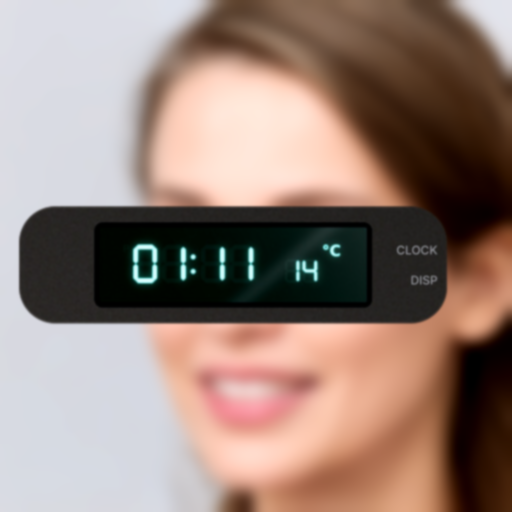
1h11
